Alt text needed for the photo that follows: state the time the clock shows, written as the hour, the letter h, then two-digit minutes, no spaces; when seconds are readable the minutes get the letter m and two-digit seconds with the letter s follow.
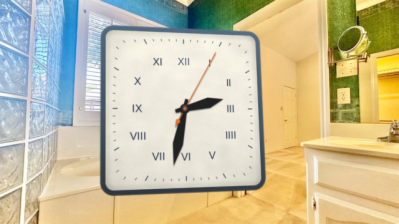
2h32m05s
